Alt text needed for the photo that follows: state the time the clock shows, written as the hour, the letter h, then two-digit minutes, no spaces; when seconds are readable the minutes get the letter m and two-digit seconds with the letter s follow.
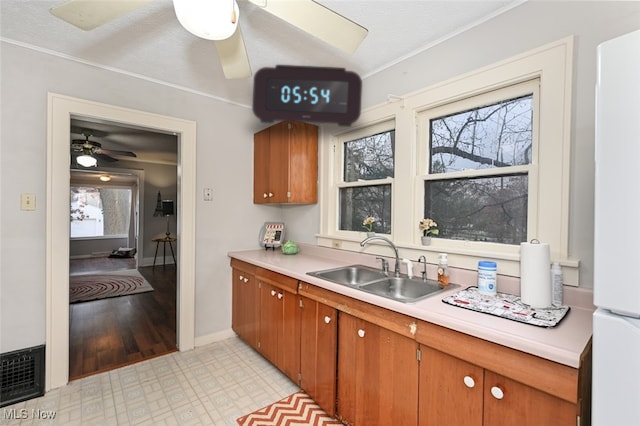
5h54
